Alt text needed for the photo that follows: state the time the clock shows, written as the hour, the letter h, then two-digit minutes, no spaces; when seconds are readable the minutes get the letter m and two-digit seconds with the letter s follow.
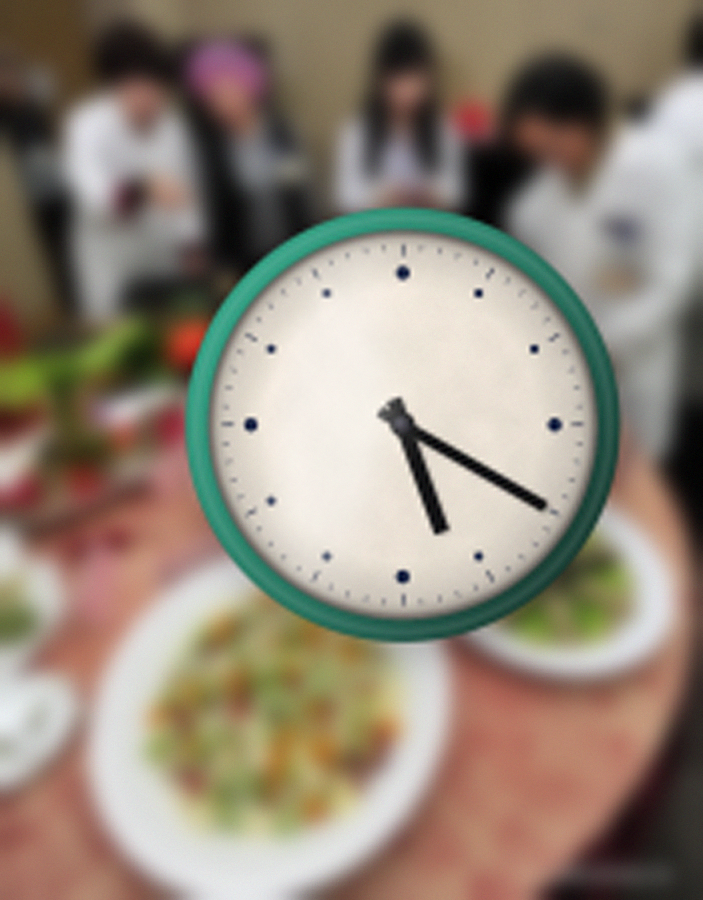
5h20
